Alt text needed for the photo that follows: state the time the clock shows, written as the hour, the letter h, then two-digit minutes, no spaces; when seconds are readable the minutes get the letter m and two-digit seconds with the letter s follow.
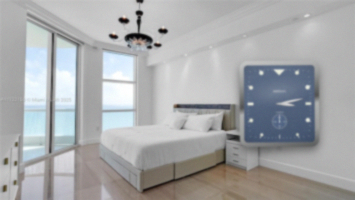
3h13
